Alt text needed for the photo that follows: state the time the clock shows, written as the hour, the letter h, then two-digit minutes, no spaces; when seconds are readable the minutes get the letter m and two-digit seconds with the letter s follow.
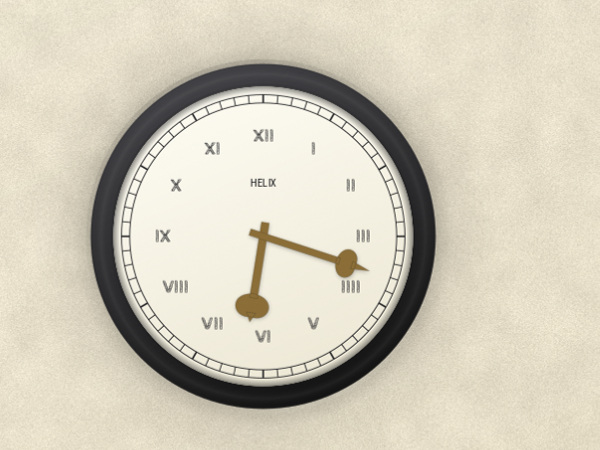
6h18
